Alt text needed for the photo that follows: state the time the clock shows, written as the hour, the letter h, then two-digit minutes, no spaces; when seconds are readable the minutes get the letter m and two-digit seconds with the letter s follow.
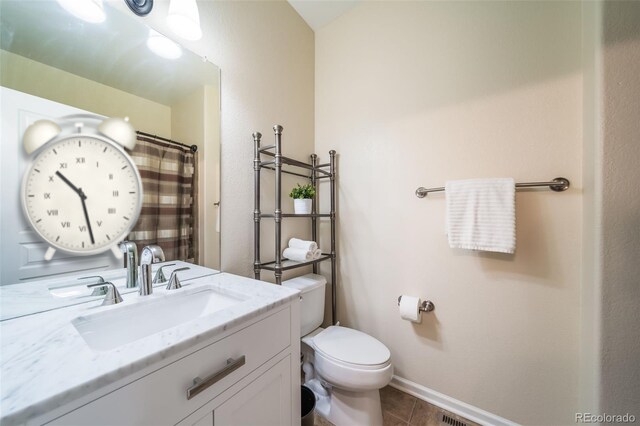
10h28
